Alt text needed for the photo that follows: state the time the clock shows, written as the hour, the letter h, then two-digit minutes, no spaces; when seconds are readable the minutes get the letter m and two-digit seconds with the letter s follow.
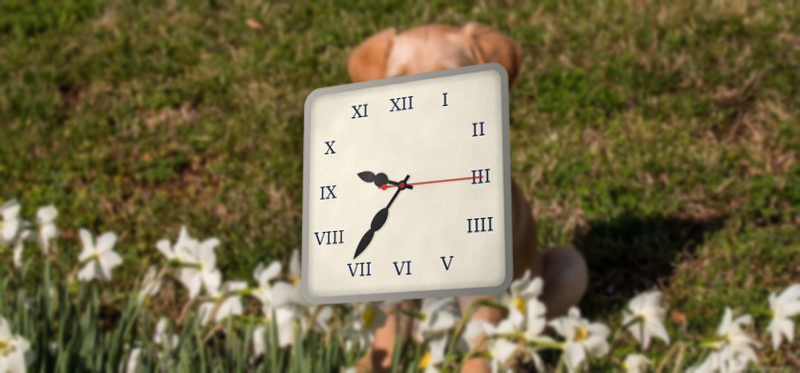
9h36m15s
